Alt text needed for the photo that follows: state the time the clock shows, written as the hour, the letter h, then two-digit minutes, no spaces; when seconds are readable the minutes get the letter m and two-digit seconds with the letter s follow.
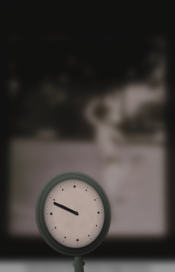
9h49
